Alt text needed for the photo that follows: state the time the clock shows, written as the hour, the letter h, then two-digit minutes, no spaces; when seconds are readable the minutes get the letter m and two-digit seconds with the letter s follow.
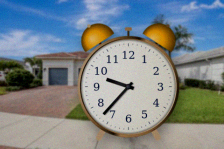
9h37
